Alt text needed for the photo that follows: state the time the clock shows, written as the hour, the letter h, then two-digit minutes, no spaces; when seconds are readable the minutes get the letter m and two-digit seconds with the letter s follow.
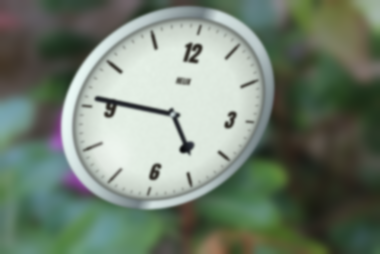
4h46
